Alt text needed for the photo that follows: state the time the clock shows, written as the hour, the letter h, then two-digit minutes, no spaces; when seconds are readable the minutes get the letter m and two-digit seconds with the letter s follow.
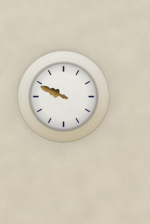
9h49
